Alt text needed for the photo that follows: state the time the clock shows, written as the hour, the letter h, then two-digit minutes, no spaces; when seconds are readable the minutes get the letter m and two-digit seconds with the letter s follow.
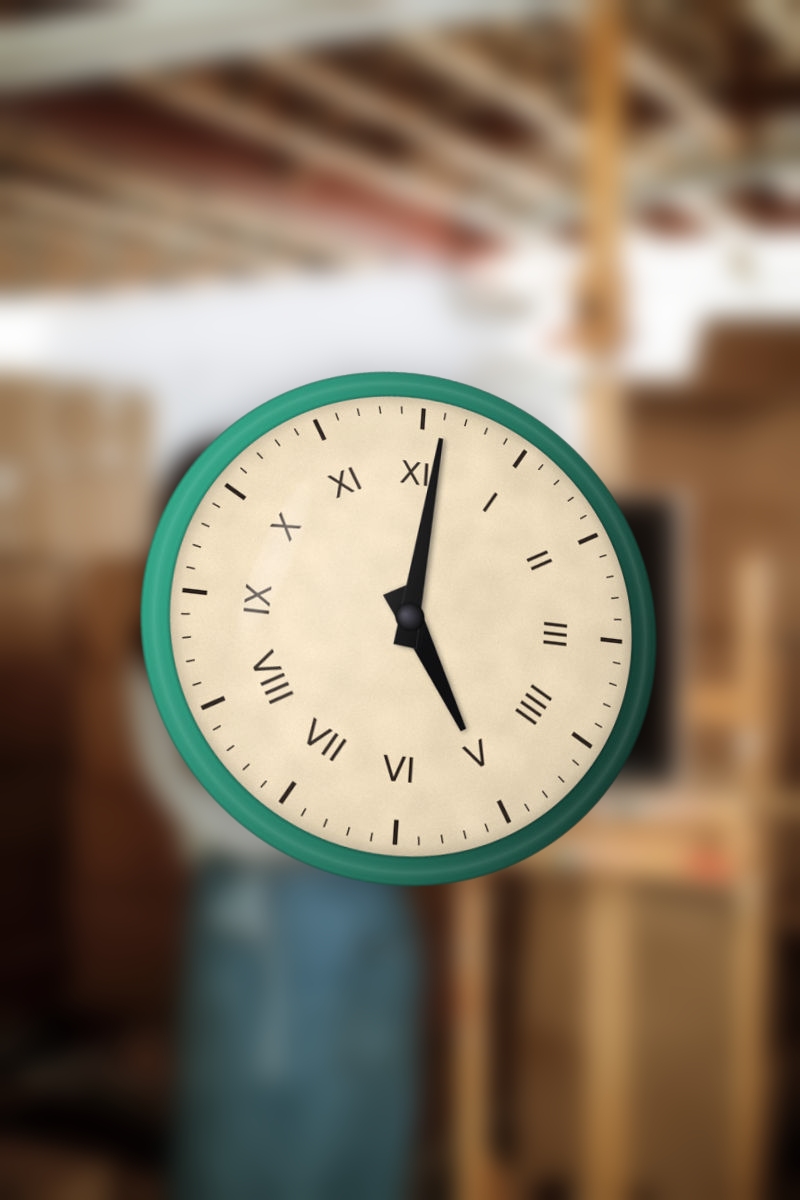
5h01
